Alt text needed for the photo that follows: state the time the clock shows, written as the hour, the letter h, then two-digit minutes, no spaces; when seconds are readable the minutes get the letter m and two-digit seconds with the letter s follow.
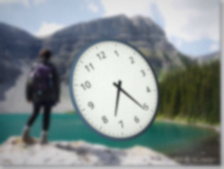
7h26
